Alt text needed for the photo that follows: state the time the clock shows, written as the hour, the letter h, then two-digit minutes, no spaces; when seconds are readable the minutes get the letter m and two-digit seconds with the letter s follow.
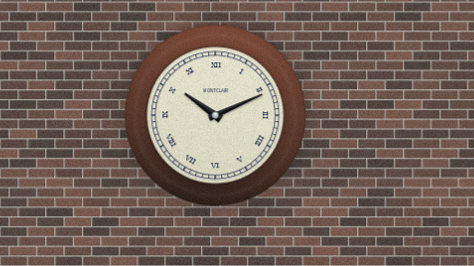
10h11
